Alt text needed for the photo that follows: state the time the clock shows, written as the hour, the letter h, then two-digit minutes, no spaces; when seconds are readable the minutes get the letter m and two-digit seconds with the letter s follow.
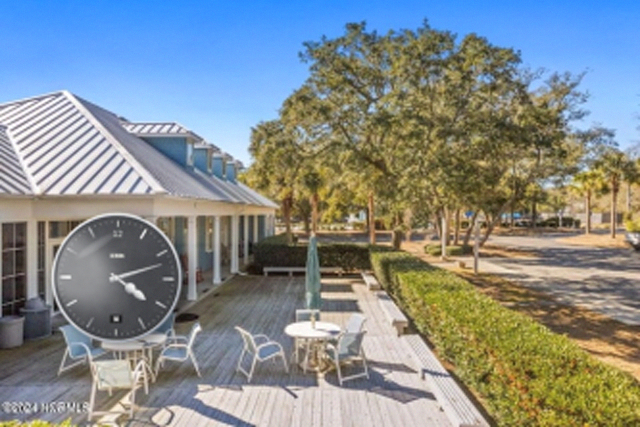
4h12
